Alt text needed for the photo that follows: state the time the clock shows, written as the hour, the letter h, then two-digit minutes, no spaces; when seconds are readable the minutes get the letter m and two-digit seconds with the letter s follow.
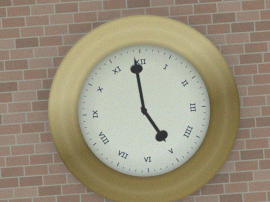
4h59
